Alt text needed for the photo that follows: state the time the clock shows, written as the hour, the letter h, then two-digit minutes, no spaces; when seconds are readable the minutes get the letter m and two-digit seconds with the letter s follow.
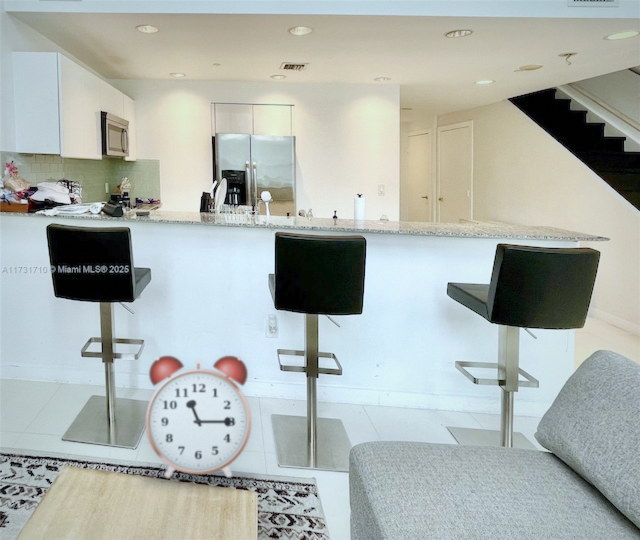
11h15
